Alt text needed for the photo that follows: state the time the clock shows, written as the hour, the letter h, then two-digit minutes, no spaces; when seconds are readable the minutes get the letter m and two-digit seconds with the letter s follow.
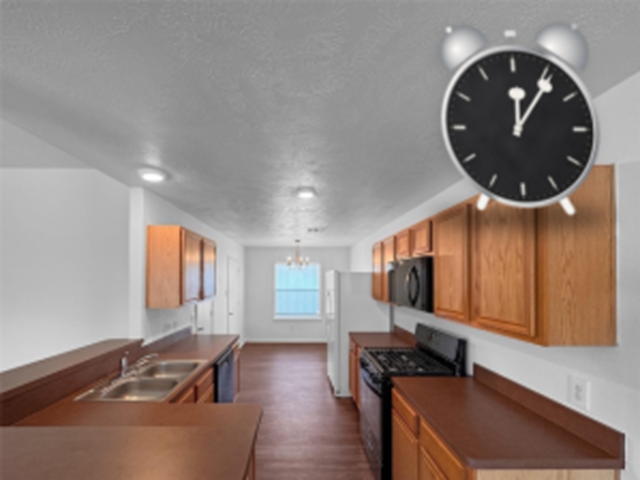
12h06
